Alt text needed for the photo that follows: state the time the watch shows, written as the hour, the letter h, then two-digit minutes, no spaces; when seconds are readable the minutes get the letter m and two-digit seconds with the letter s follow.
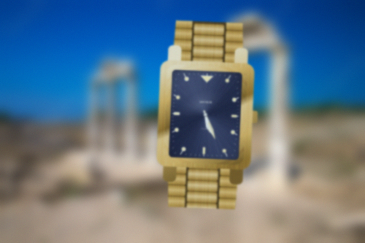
5h26
